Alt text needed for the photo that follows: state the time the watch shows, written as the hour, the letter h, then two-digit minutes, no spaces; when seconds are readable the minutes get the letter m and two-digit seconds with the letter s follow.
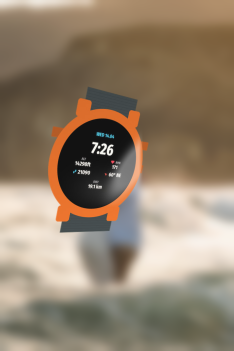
7h26
